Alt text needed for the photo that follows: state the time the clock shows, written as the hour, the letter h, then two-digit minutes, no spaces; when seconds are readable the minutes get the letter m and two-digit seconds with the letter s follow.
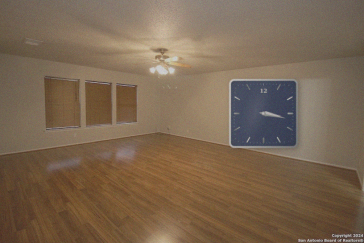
3h17
